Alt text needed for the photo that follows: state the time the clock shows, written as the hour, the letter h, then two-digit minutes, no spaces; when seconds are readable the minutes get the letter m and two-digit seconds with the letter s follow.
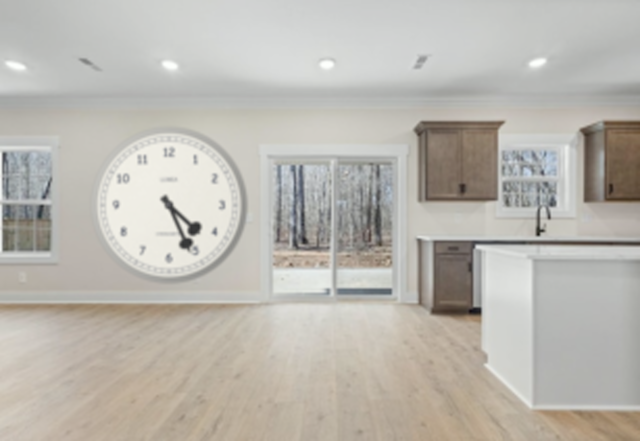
4h26
